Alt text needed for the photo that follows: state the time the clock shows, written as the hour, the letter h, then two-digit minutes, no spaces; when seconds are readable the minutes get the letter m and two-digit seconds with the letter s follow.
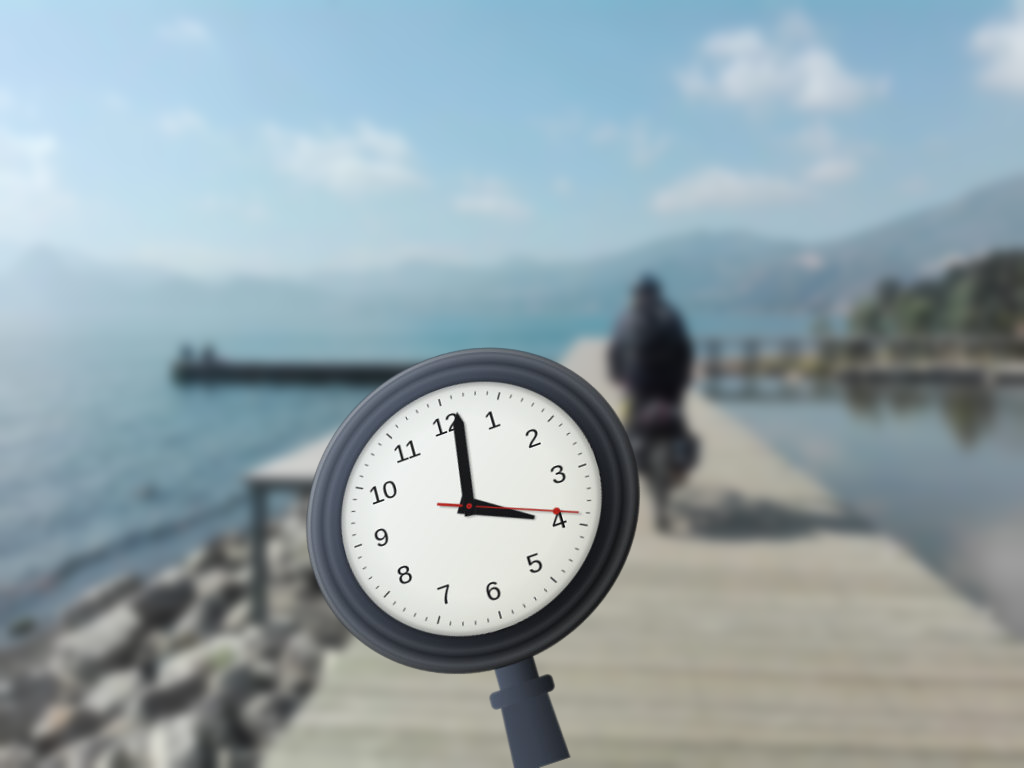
4h01m19s
